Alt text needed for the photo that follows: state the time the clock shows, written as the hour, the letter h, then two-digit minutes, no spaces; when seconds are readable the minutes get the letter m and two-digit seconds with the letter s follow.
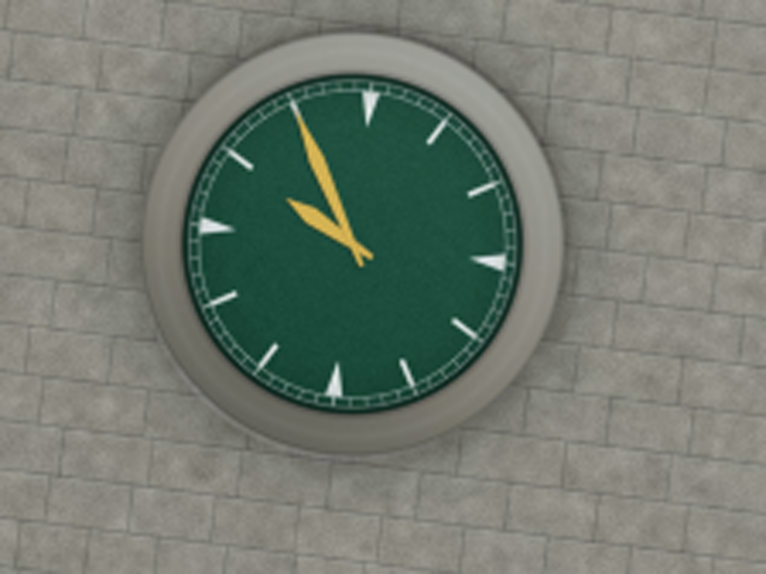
9h55
